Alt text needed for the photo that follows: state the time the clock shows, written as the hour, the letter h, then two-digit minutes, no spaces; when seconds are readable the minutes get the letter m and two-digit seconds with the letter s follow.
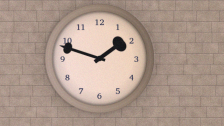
1h48
